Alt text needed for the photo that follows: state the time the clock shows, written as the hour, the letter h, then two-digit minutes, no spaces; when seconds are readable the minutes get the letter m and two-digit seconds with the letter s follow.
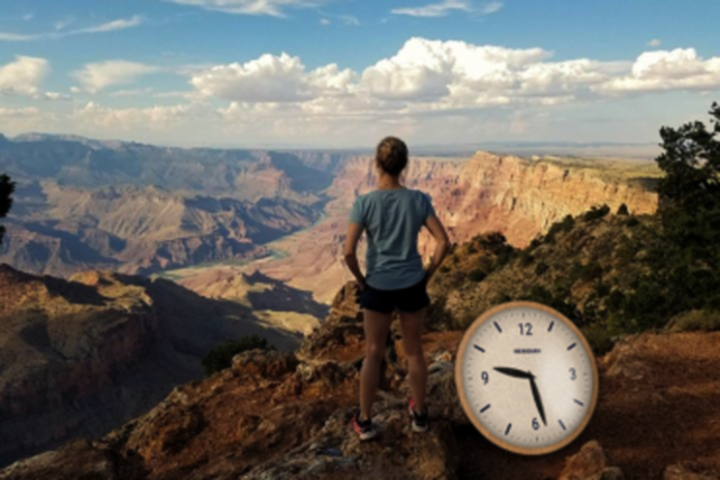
9h28
